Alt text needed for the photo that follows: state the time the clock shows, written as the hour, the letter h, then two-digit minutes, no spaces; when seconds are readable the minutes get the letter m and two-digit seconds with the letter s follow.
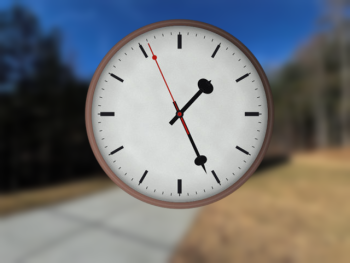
1h25m56s
